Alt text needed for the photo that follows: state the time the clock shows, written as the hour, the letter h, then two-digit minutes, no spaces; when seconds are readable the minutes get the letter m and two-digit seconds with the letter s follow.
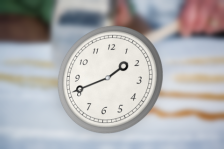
1h41
